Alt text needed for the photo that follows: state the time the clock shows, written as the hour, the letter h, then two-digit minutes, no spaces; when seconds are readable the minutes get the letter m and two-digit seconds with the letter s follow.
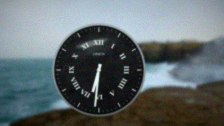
6h31
